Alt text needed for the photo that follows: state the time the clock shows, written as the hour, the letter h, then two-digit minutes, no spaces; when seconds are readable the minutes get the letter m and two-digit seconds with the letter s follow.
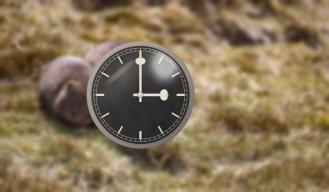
3h00
